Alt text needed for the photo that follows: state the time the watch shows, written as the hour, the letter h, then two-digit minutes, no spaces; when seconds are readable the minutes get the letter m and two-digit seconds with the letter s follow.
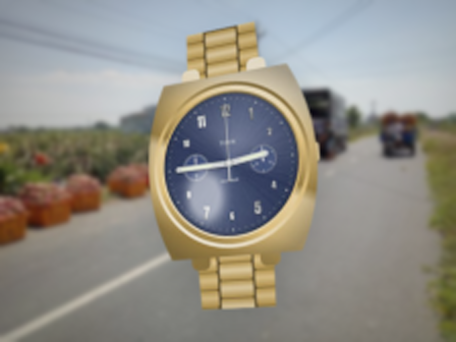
2h45
